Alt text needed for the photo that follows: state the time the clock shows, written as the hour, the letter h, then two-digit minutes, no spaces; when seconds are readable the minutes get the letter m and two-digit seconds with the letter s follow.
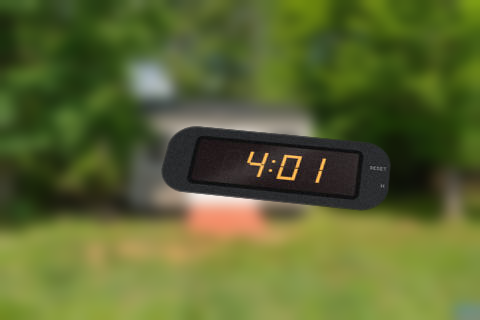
4h01
